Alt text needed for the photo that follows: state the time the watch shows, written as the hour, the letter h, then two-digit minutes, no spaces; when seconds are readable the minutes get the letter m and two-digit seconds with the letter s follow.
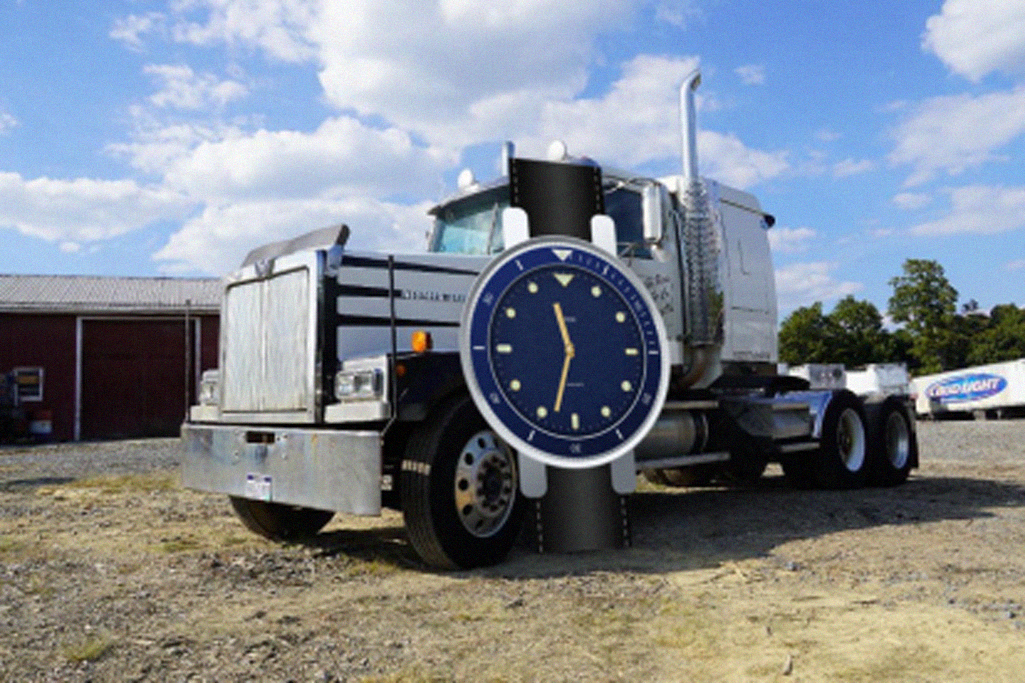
11h33
